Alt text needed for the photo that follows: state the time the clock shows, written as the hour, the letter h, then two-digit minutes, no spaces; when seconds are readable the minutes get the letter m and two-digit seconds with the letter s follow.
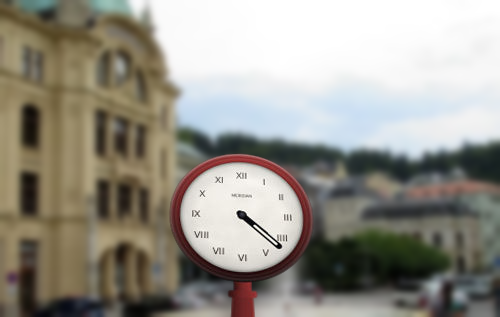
4h22
